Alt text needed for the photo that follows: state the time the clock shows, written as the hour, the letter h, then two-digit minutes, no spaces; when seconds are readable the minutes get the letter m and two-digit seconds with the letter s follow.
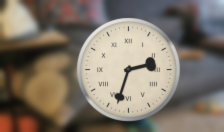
2h33
